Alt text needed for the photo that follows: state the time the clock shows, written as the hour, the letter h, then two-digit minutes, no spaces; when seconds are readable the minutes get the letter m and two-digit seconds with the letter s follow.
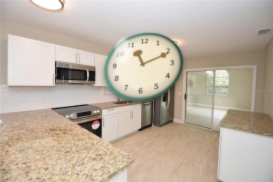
11h11
